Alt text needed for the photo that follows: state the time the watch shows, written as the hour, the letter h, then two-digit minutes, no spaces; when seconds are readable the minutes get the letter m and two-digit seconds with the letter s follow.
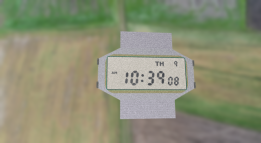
10h39m08s
